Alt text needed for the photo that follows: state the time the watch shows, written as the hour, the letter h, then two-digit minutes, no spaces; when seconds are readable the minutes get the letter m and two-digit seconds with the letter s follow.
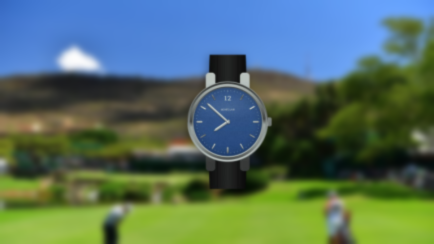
7h52
